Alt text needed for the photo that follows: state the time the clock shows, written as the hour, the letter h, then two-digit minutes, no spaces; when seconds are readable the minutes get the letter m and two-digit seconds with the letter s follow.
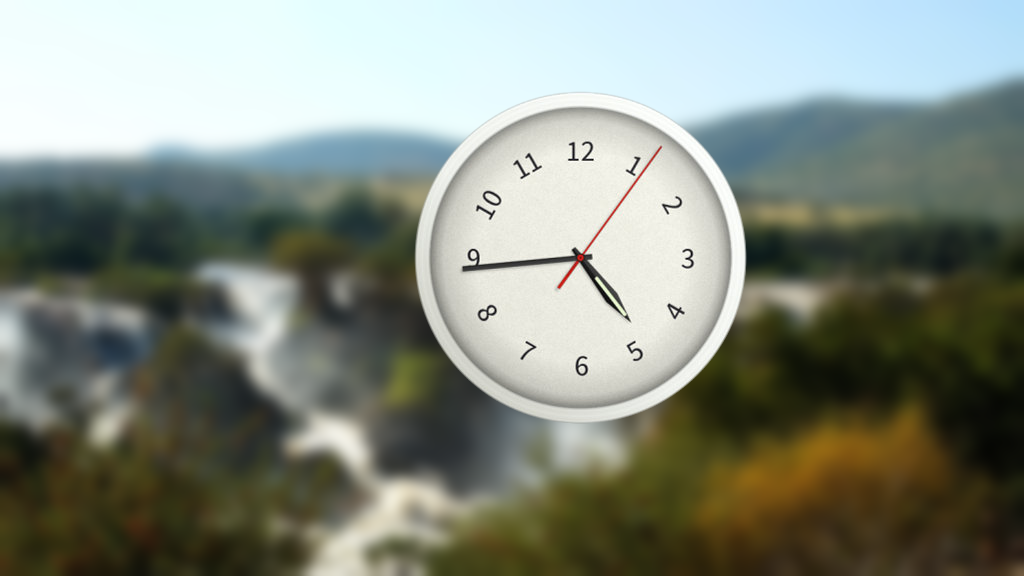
4h44m06s
